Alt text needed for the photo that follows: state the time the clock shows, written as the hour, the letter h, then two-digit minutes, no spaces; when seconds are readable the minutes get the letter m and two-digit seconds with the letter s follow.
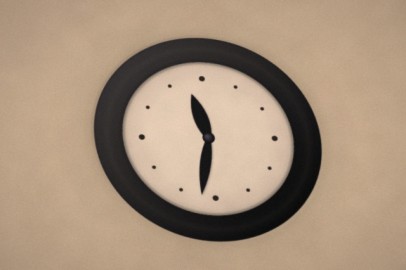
11h32
